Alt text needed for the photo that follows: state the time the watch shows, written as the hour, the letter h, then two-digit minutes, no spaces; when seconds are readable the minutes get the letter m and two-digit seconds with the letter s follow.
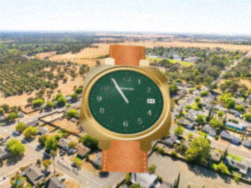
10h55
